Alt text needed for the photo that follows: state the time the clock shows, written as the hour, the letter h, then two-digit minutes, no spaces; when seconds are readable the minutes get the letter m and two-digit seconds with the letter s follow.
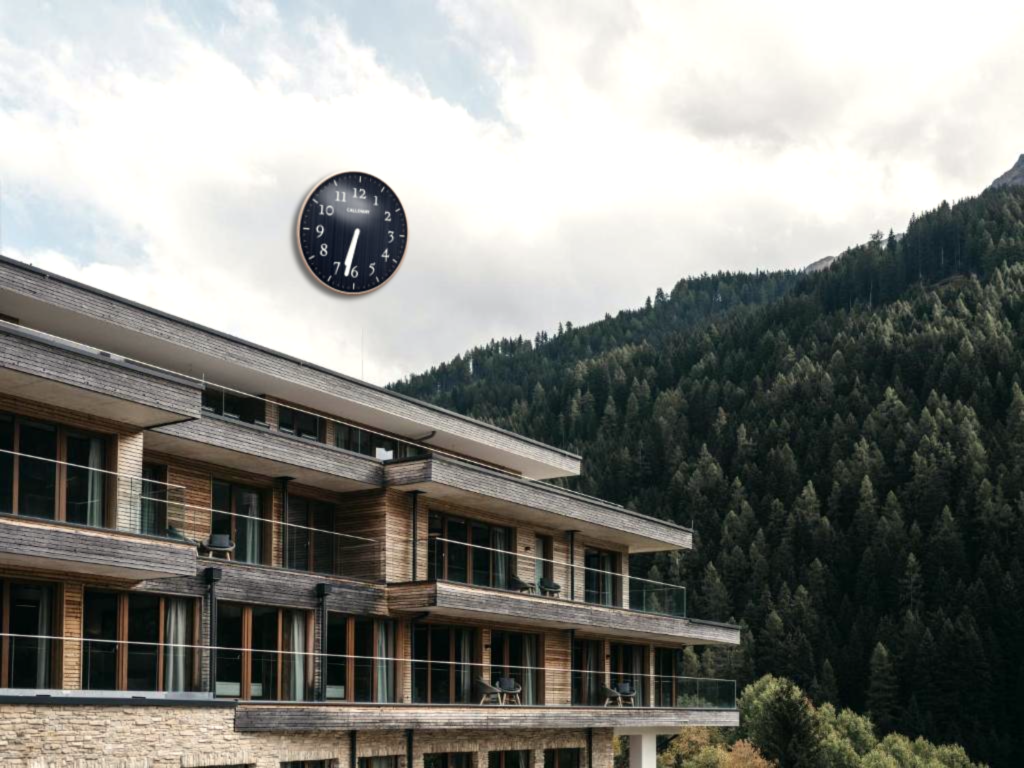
6h32
